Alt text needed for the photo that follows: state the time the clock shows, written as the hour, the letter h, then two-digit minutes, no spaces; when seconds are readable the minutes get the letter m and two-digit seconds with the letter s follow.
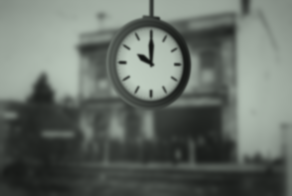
10h00
